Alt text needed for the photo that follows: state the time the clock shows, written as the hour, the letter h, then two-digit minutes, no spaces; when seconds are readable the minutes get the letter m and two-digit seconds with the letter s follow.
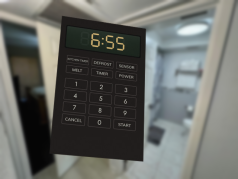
6h55
